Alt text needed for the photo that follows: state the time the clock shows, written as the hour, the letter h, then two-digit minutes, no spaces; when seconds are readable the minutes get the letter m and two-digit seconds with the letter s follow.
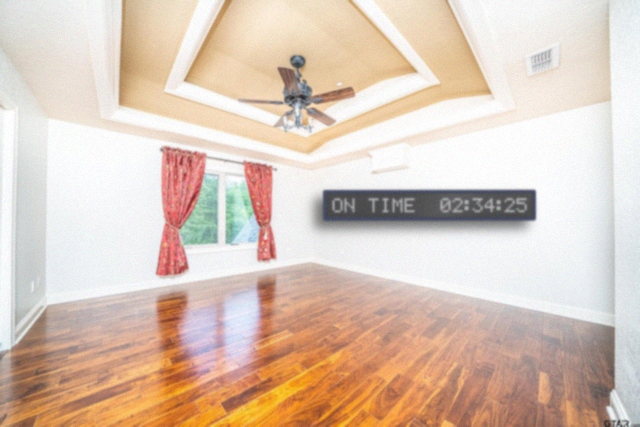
2h34m25s
